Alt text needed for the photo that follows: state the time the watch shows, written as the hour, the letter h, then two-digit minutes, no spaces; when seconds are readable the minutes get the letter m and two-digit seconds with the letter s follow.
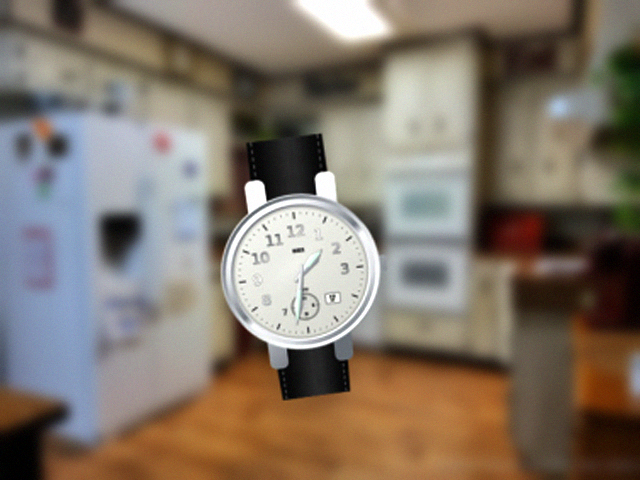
1h32
